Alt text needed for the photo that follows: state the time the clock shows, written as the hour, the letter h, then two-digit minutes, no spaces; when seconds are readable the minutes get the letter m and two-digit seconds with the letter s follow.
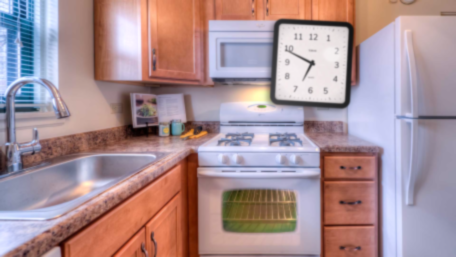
6h49
